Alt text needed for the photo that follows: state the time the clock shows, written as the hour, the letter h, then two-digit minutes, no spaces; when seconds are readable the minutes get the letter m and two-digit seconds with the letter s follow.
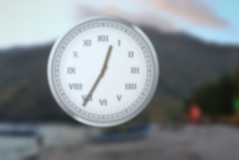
12h35
